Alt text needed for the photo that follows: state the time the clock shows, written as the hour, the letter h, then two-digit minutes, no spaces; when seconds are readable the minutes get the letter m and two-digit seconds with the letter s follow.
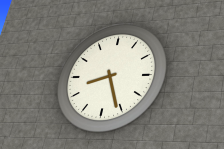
8h26
